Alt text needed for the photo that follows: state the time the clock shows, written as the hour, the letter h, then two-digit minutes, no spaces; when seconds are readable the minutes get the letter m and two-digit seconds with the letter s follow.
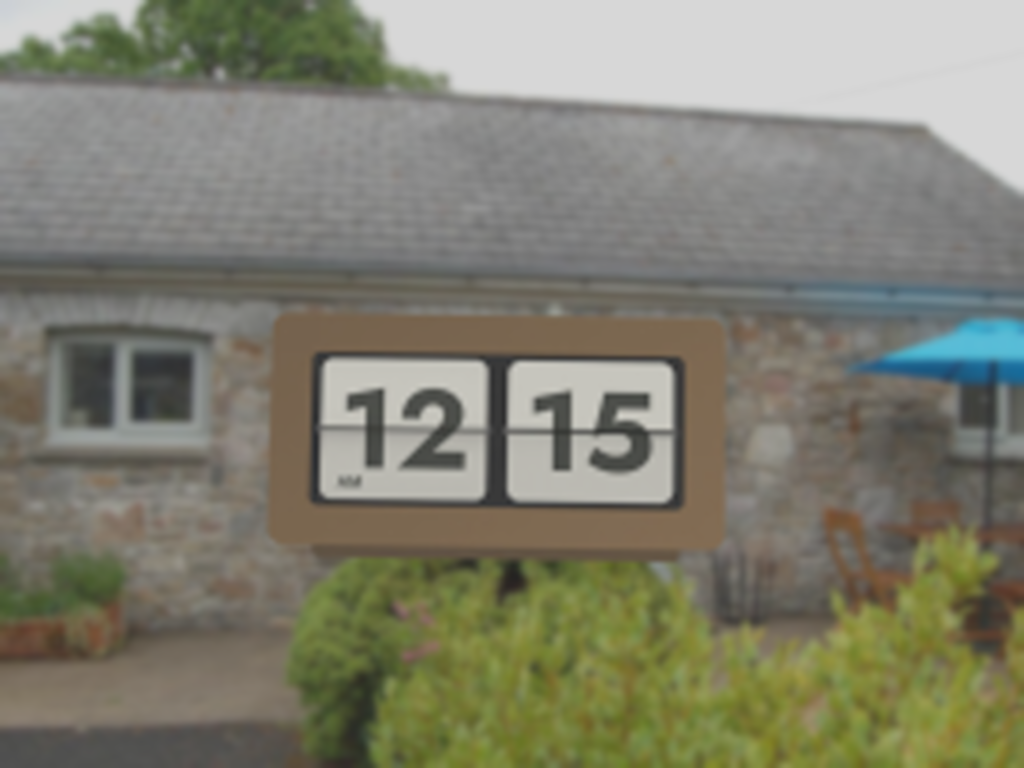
12h15
